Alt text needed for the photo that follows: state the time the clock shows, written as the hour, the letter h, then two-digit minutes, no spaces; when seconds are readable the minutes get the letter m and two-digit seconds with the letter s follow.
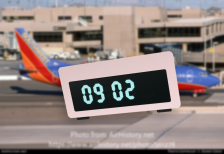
9h02
